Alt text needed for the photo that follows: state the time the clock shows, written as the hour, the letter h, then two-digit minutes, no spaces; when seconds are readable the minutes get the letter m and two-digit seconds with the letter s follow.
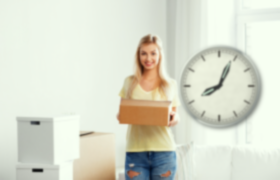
8h04
